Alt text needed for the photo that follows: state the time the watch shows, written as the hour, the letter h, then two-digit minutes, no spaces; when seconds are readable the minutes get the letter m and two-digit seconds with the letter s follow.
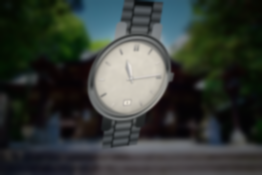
11h14
